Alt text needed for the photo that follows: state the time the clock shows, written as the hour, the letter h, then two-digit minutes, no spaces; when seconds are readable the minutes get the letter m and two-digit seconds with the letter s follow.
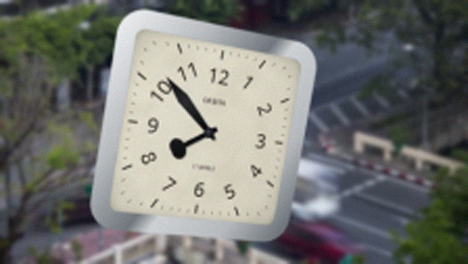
7h52
